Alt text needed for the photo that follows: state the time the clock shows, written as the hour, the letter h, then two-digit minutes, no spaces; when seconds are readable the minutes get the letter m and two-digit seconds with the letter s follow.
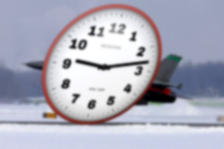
9h13
